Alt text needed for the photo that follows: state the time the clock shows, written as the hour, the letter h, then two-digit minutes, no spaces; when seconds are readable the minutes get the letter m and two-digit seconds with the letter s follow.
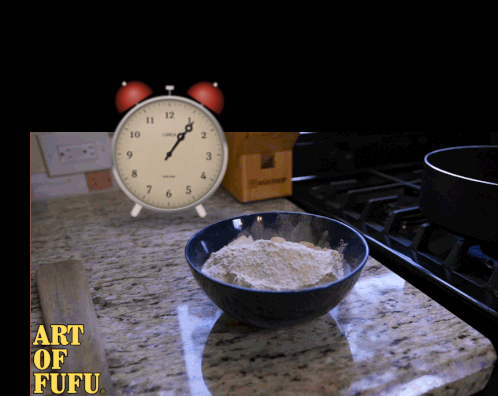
1h06
